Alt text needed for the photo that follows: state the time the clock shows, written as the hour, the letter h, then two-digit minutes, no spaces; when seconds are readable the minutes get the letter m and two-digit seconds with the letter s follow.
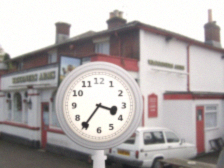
3h36
